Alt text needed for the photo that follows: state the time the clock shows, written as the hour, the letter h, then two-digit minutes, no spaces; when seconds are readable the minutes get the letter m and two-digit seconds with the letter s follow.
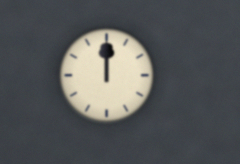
12h00
